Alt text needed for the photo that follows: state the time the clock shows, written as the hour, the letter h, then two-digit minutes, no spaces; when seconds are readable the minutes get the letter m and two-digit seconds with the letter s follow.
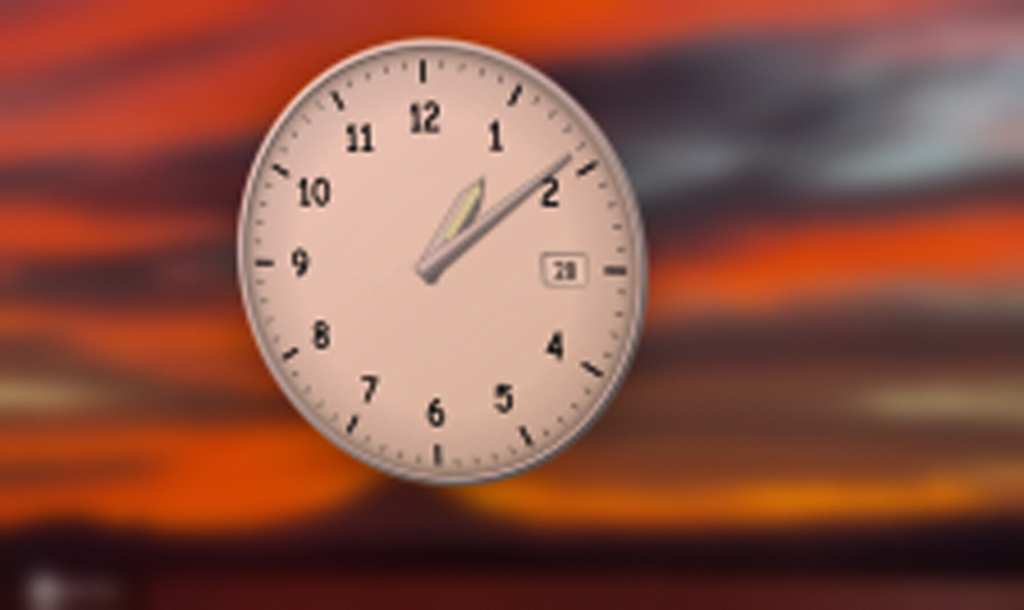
1h09
